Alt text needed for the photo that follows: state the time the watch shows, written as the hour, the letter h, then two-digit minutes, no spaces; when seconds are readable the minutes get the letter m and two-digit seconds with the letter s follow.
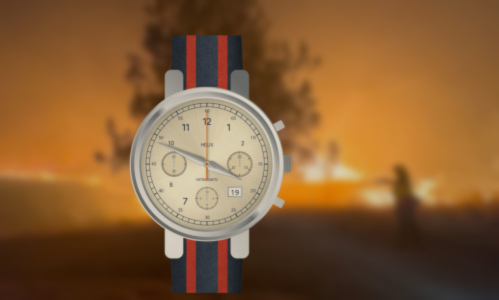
3h49
